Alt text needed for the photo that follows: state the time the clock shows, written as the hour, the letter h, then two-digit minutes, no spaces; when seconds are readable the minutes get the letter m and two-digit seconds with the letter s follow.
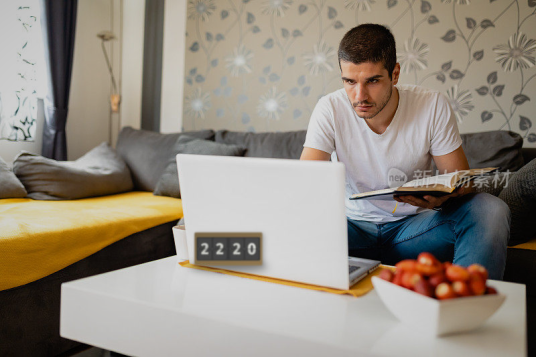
22h20
